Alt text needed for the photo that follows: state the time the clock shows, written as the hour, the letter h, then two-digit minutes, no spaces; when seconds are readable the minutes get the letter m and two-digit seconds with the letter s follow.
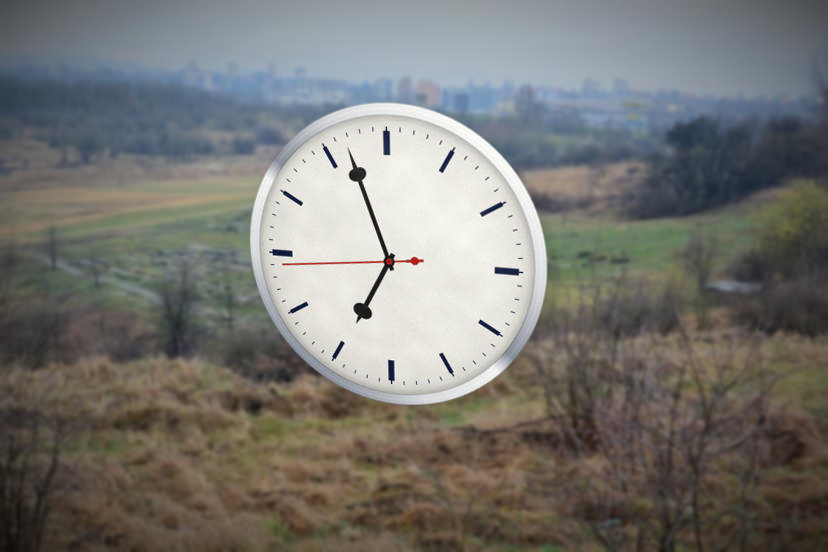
6h56m44s
